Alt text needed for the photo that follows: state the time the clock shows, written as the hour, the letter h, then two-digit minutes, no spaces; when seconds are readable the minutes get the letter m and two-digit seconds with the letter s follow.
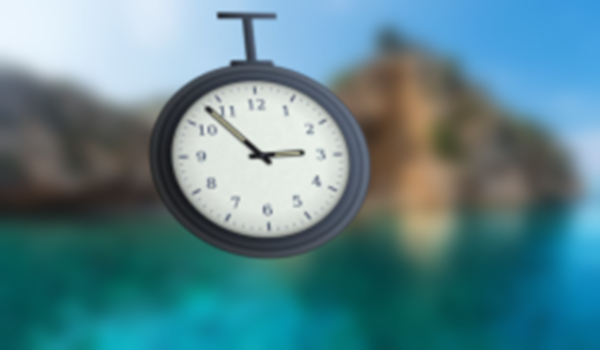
2h53
